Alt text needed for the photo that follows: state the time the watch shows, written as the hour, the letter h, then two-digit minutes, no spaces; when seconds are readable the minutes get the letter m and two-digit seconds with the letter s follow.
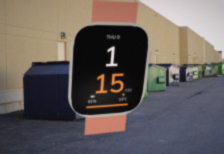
1h15
